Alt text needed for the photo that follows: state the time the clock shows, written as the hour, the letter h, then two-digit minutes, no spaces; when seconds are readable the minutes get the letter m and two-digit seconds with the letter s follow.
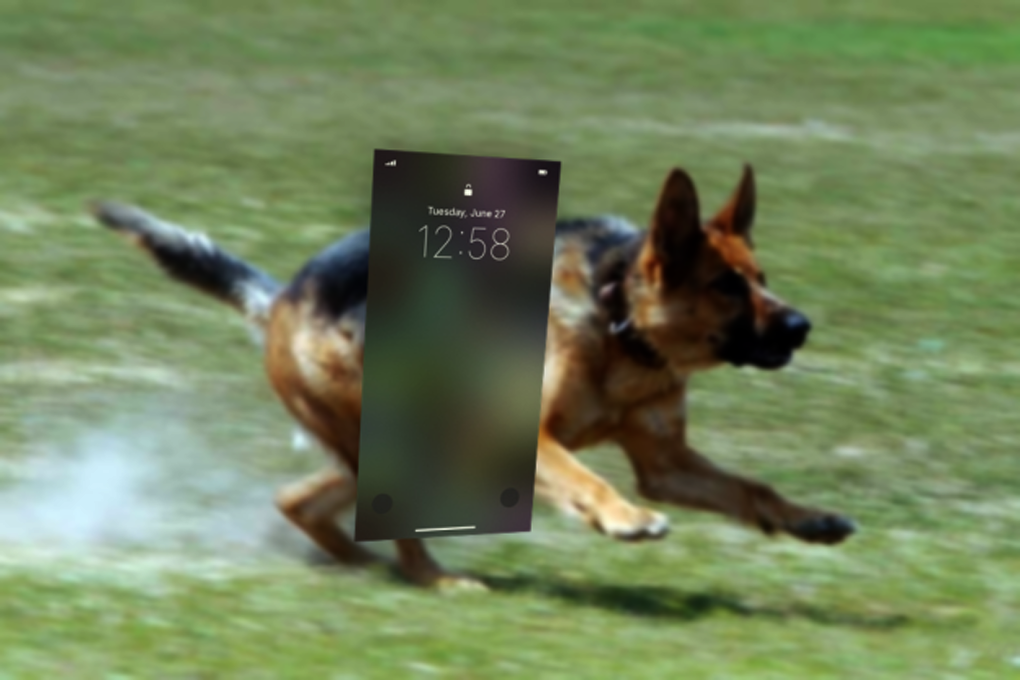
12h58
